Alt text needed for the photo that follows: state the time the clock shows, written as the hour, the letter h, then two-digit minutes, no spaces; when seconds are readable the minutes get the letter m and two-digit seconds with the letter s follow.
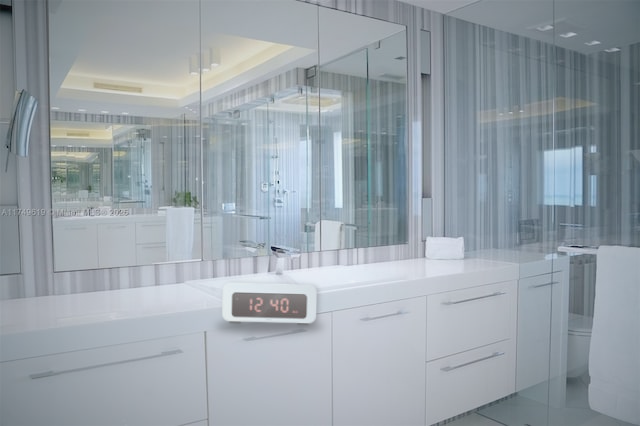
12h40
